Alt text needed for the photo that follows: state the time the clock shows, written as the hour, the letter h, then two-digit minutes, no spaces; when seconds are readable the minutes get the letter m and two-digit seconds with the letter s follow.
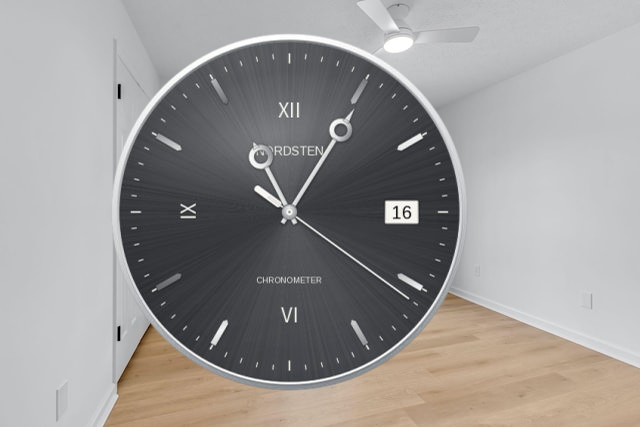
11h05m21s
